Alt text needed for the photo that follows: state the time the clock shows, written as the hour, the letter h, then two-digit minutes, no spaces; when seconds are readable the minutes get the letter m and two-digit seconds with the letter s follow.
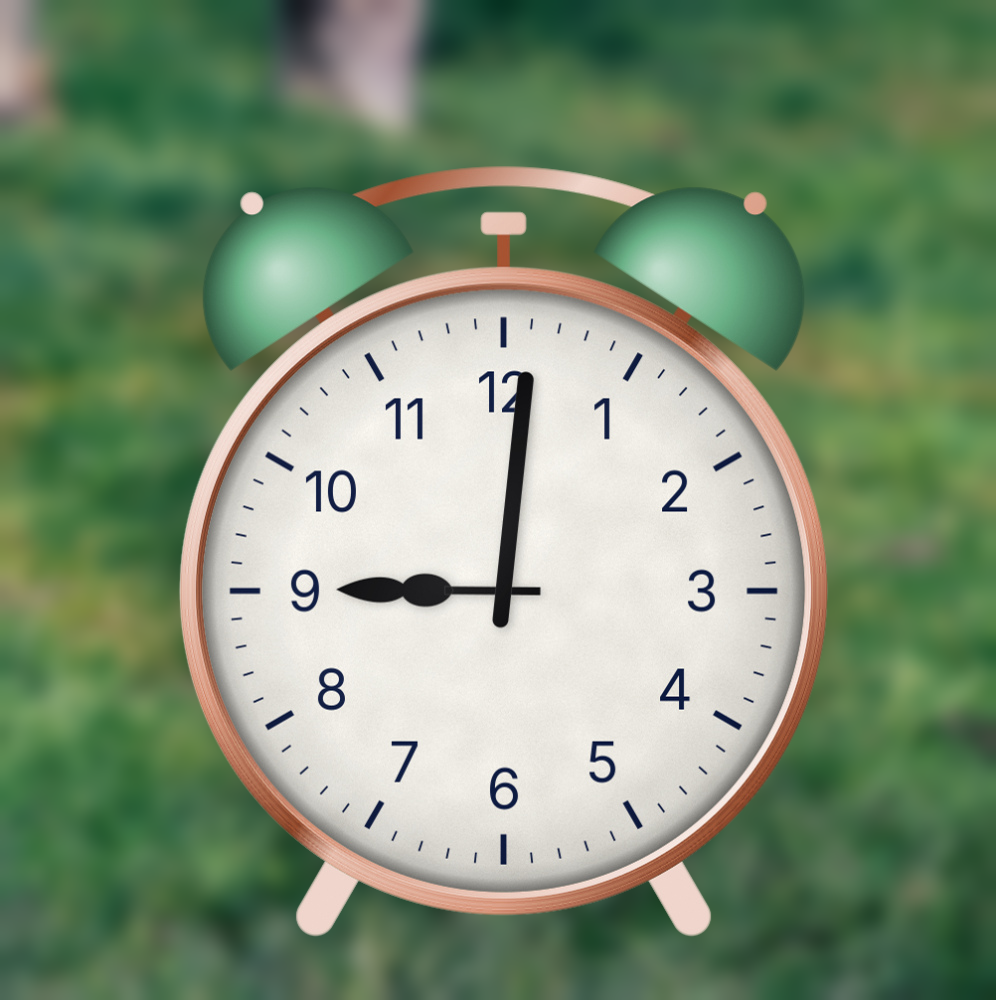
9h01
